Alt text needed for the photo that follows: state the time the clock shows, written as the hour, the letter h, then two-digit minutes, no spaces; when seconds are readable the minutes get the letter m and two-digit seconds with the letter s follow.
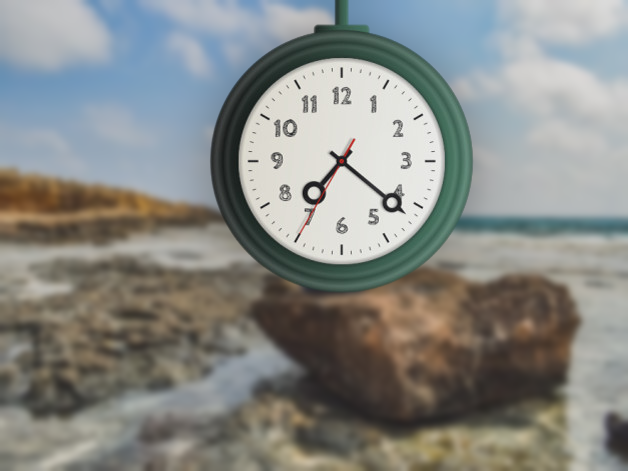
7h21m35s
